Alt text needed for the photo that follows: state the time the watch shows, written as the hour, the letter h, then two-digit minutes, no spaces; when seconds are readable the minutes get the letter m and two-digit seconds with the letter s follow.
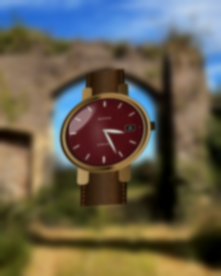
3h26
